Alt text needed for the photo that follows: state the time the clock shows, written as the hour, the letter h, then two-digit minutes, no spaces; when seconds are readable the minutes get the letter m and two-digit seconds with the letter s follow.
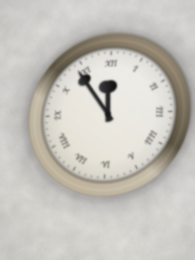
11h54
